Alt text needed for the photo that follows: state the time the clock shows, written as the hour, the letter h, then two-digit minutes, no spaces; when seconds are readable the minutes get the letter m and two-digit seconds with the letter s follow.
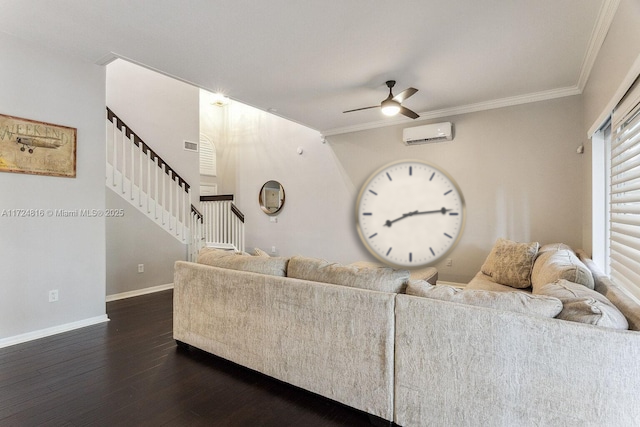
8h14
